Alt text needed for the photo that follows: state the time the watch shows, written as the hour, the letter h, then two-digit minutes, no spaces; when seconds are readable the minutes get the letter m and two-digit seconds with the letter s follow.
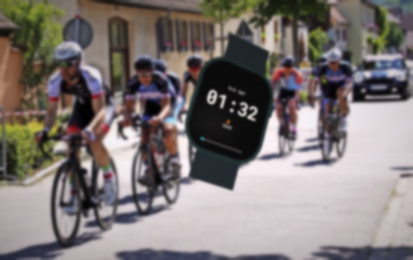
1h32
